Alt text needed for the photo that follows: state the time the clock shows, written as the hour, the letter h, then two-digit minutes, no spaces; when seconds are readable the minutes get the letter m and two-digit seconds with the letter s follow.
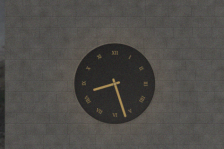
8h27
